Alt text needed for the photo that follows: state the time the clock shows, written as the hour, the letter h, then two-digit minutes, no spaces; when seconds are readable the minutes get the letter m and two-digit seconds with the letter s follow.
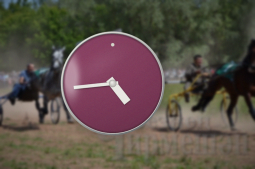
4h44
